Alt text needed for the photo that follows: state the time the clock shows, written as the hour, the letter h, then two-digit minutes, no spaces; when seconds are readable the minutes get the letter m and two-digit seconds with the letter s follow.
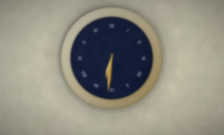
6h31
